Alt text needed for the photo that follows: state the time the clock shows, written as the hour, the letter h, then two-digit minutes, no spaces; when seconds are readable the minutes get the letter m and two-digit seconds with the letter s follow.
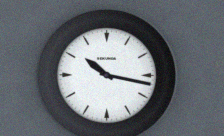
10h17
